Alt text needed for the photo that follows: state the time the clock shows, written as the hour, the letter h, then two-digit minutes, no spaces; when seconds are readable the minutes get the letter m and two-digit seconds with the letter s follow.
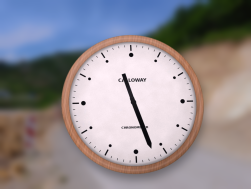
11h27
